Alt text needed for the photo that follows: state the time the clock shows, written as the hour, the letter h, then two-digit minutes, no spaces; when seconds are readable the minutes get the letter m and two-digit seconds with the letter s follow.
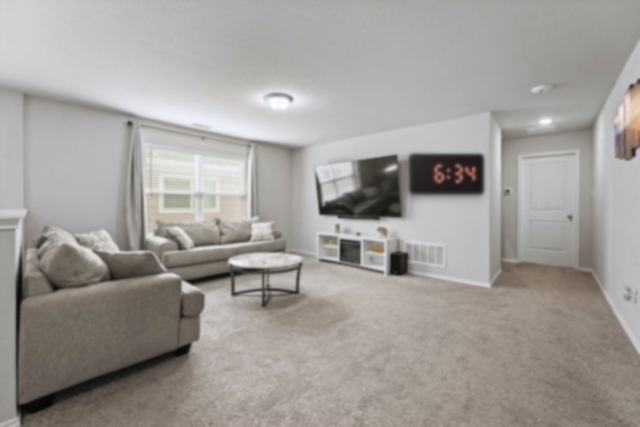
6h34
